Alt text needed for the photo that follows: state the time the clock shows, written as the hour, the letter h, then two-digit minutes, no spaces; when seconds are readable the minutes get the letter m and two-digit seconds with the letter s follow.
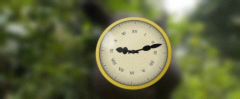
9h12
